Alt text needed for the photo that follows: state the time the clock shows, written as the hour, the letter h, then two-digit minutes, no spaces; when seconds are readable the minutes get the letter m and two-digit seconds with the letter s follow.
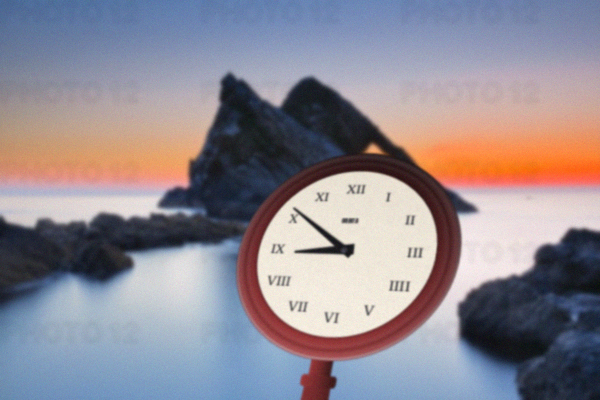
8h51
